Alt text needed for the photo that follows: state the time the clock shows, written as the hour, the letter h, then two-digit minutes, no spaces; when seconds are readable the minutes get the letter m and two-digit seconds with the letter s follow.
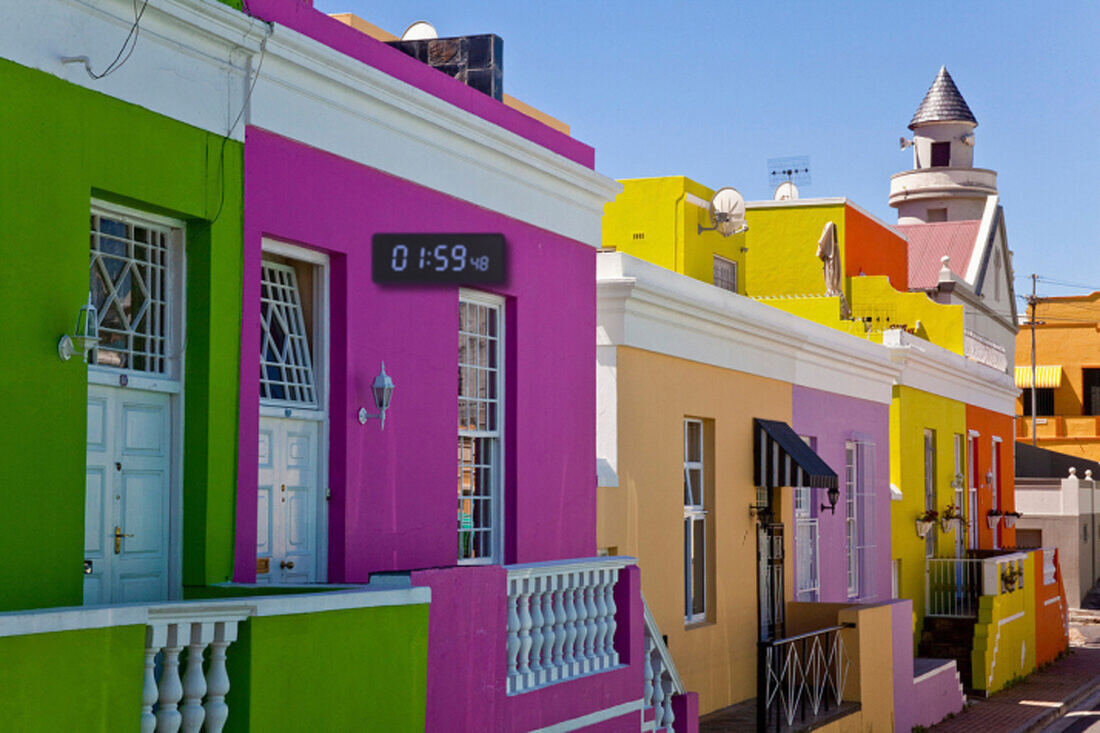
1h59m48s
